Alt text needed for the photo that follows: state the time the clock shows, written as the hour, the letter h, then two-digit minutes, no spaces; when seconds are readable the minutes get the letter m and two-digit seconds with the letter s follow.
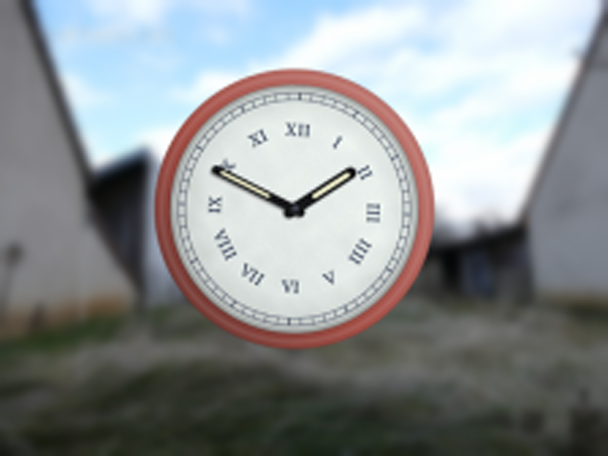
1h49
